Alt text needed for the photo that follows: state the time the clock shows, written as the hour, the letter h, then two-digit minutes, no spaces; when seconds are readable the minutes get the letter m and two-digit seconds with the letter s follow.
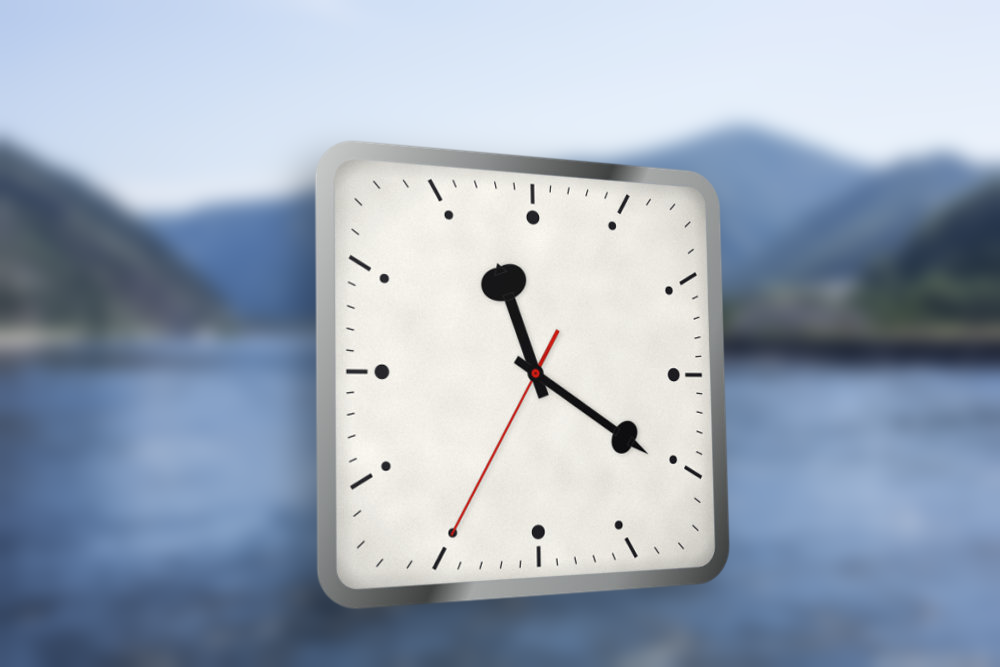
11h20m35s
